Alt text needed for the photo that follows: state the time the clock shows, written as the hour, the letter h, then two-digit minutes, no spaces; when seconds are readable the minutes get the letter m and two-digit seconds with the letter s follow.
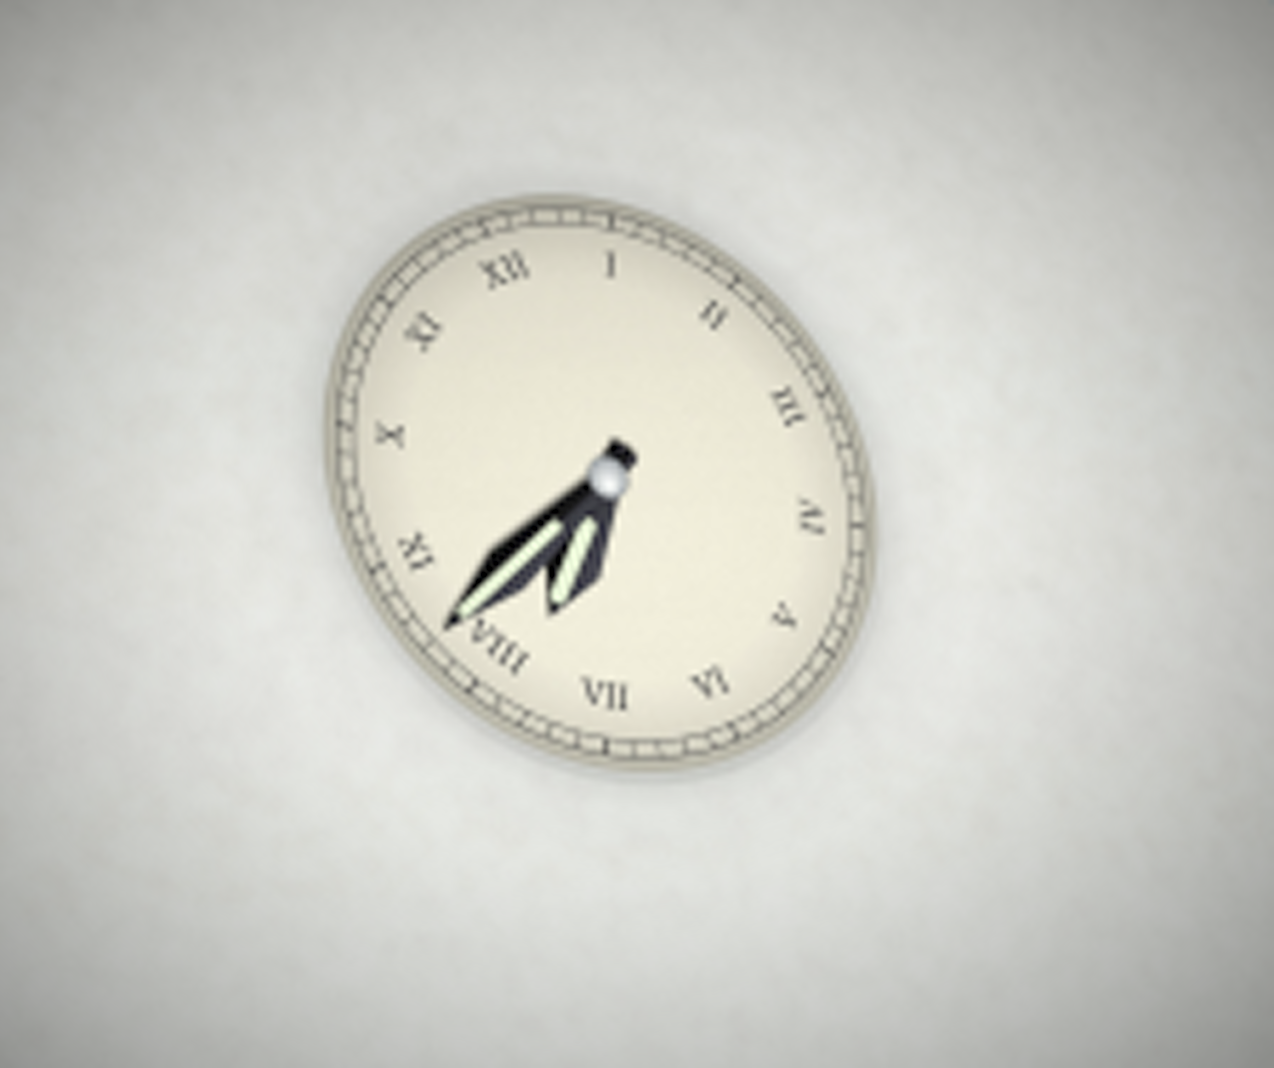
7h42
